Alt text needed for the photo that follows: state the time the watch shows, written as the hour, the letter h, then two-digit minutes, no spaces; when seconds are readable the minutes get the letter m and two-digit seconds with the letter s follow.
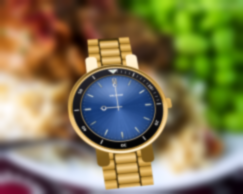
9h00
